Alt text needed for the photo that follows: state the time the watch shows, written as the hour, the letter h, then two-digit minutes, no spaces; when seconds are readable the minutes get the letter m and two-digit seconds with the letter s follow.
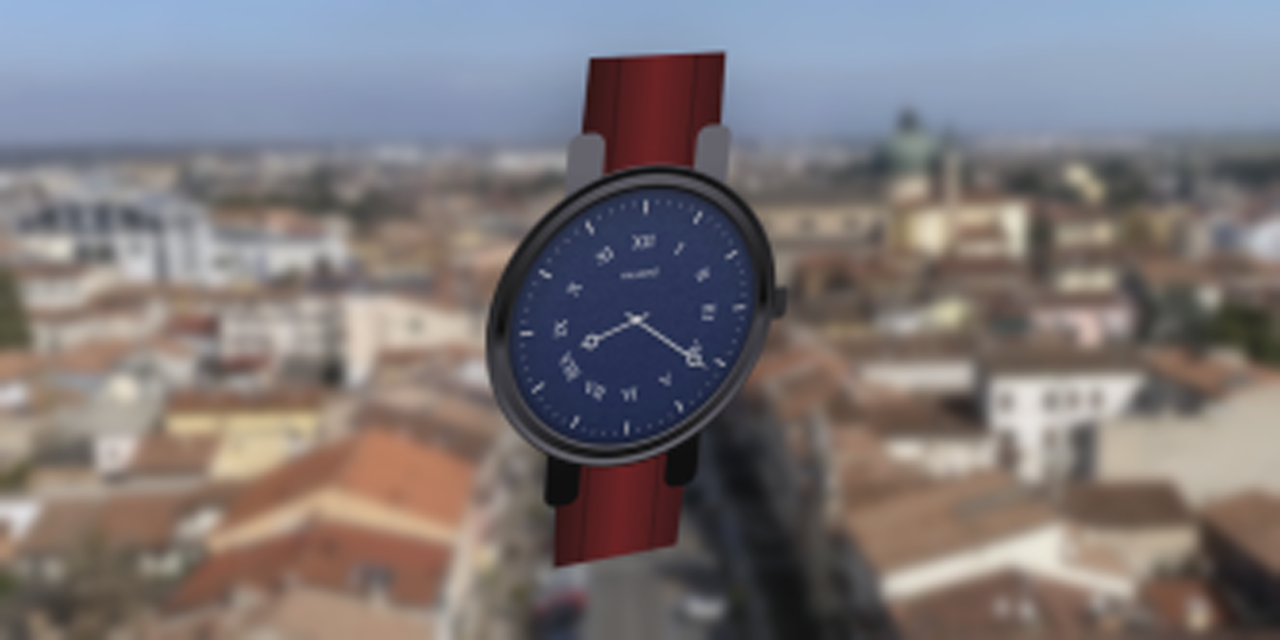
8h21
